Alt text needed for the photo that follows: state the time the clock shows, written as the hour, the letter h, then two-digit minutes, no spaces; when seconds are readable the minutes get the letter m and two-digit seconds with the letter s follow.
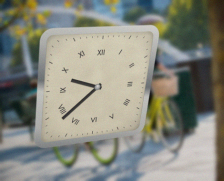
9h38
